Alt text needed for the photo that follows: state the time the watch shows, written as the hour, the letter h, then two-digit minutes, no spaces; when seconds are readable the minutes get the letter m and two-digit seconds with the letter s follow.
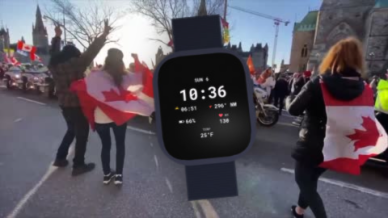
10h36
